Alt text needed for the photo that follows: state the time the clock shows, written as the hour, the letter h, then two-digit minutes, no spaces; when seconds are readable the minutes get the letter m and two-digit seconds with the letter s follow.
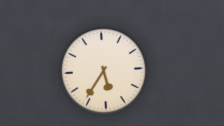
5h36
